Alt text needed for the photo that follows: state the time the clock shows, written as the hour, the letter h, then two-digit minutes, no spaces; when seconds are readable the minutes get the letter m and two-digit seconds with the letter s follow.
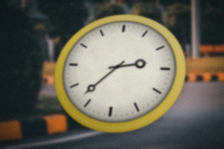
2h37
